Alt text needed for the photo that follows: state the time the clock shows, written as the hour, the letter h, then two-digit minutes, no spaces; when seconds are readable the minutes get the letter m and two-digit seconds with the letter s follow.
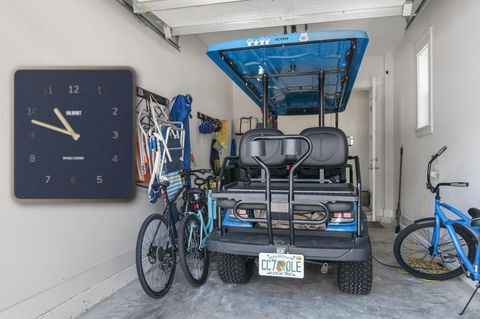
10h48
